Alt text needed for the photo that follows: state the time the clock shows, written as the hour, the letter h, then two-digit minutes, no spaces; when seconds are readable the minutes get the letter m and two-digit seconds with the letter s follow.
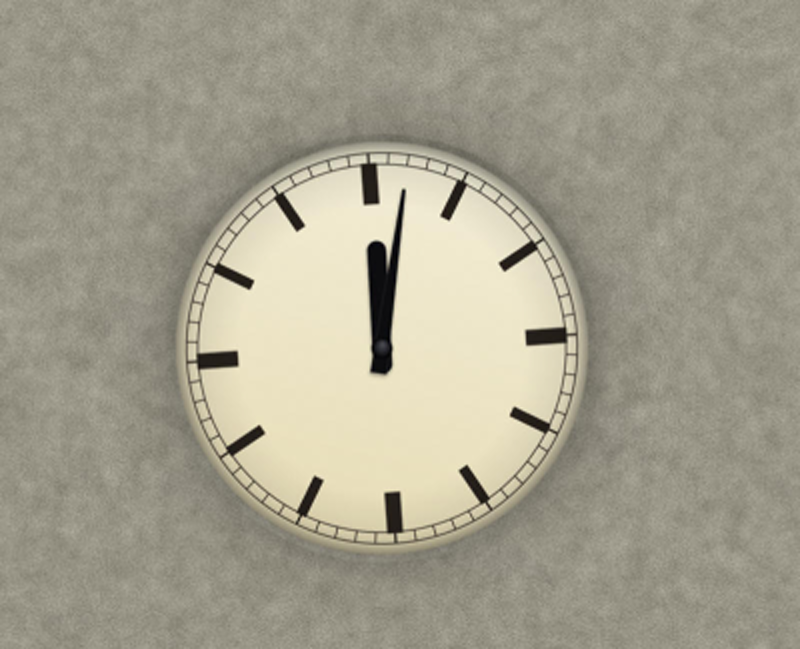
12h02
